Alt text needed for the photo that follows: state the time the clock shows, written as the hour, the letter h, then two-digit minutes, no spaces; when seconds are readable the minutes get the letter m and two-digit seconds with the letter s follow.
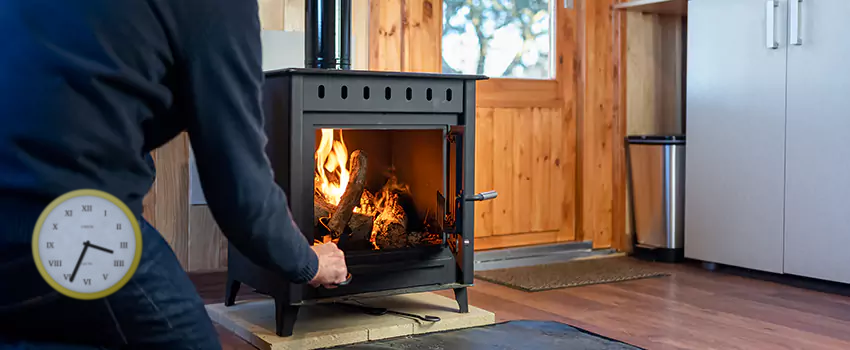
3h34
